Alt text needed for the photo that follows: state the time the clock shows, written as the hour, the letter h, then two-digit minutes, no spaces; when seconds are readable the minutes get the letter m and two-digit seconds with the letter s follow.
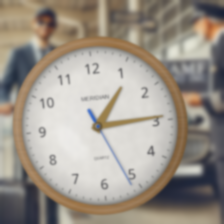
1h14m26s
